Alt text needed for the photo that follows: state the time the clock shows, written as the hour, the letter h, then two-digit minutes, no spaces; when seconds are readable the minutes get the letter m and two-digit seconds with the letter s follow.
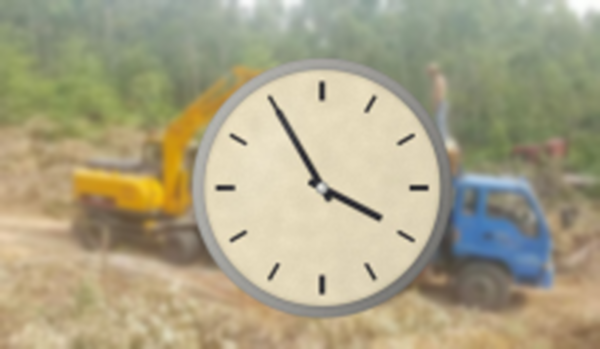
3h55
